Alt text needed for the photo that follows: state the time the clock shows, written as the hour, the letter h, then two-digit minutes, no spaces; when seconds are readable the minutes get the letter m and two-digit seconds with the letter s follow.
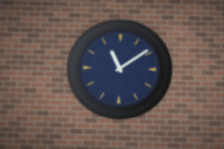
11h09
